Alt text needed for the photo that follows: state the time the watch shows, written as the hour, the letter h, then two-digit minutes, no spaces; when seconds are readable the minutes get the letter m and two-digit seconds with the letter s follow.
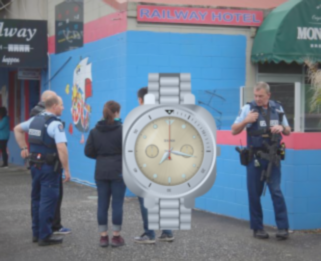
7h17
